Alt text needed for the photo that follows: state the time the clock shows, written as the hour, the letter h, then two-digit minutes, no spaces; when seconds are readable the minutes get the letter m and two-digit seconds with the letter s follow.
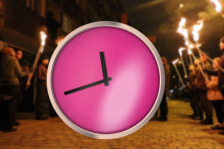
11h42
